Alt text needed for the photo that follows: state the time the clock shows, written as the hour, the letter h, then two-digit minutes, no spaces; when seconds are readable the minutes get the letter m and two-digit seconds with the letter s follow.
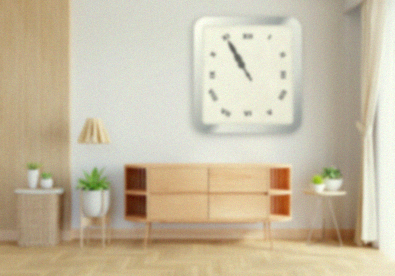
10h55
